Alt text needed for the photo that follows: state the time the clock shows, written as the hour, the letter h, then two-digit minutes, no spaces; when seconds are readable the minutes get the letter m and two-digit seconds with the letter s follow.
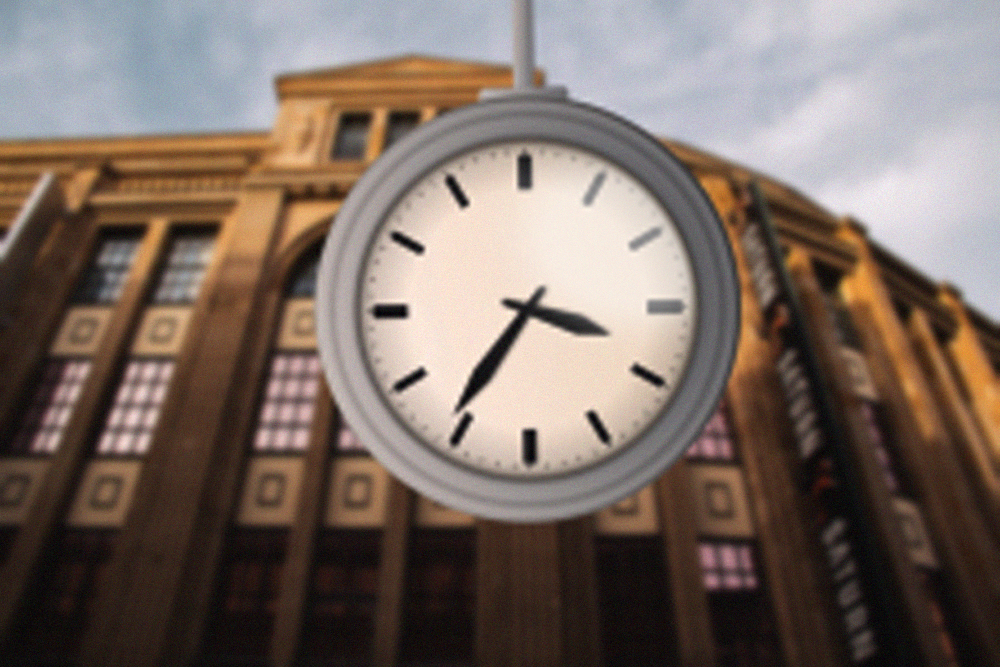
3h36
